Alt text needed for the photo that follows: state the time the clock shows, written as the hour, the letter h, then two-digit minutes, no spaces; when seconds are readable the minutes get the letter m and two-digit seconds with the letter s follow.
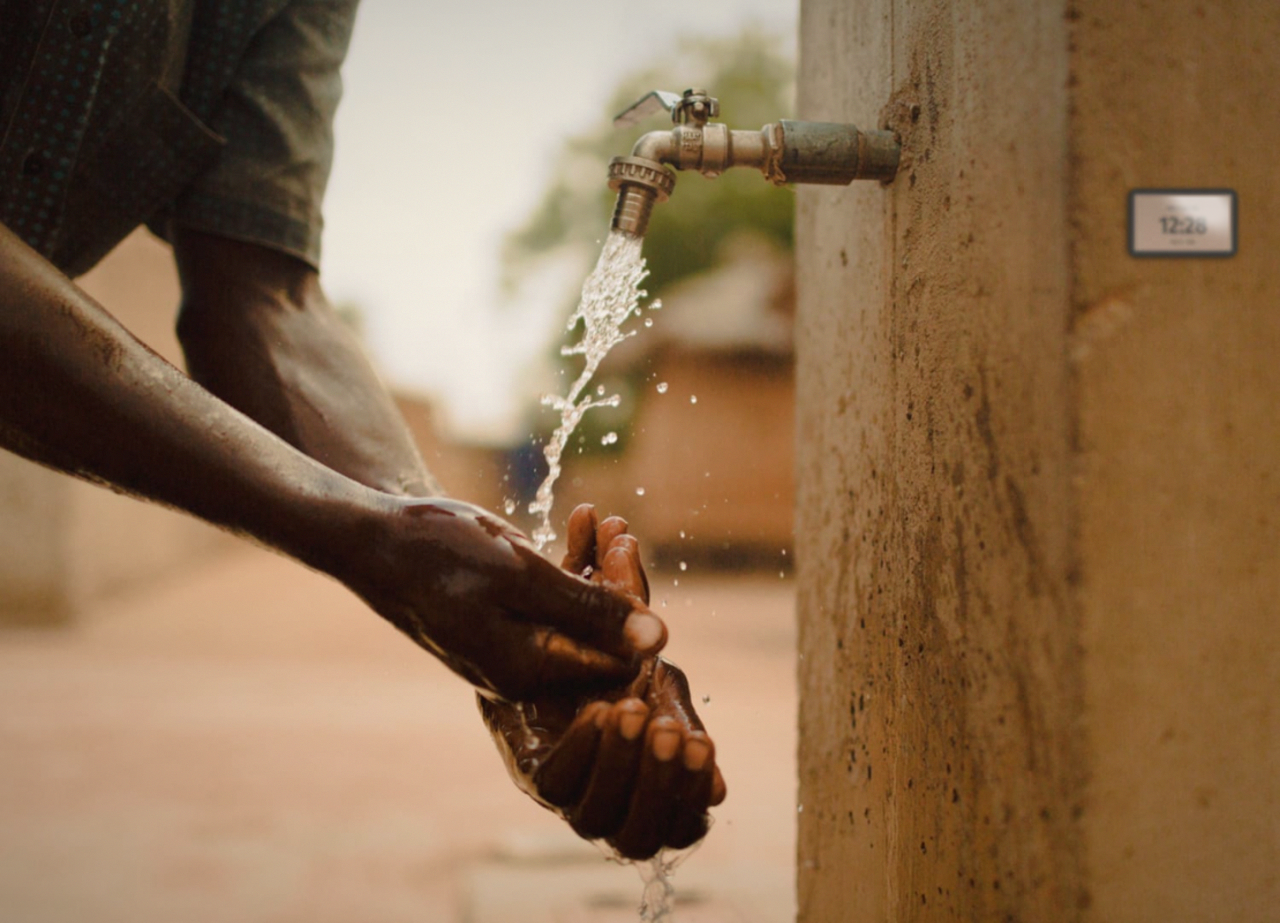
12h28
